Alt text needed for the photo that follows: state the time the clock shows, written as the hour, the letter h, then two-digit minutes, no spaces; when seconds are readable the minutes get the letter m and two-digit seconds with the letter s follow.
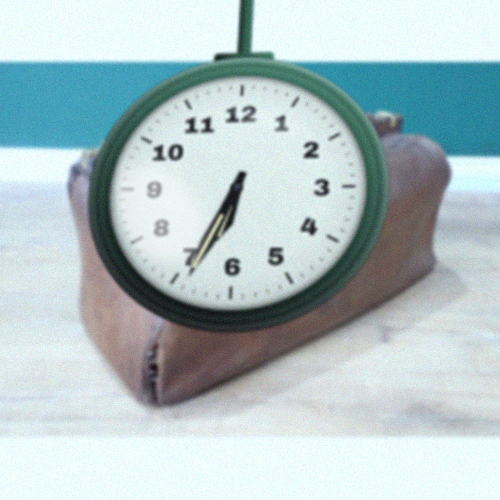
6h34
